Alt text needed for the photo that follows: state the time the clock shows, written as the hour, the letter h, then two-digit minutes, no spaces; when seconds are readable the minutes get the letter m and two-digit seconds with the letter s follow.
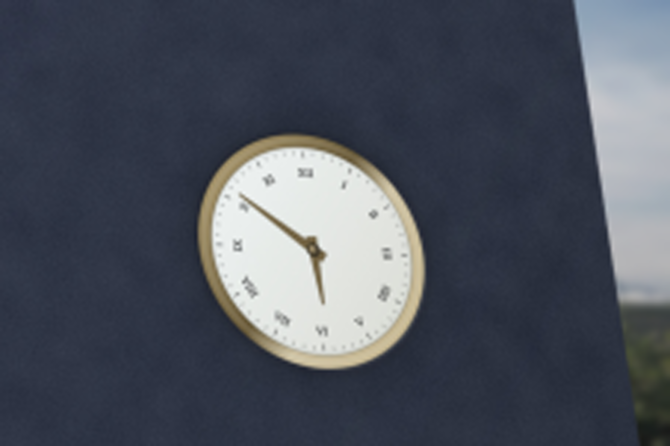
5h51
